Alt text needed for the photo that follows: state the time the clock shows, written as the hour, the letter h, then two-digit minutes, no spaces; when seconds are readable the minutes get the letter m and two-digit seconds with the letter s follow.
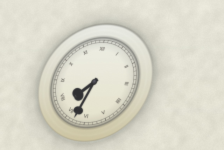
7h33
